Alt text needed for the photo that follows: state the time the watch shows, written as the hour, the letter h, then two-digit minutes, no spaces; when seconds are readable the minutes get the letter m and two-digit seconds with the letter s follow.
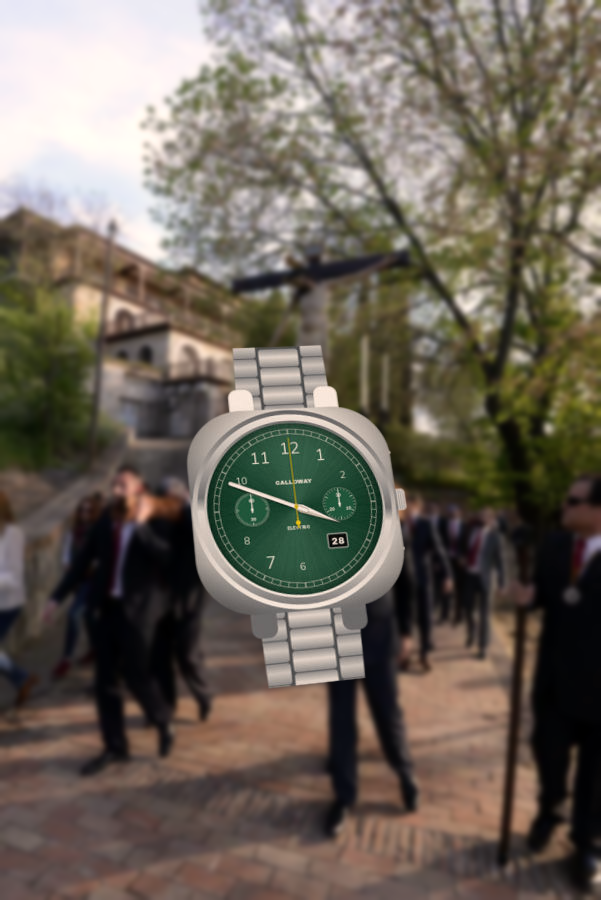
3h49
